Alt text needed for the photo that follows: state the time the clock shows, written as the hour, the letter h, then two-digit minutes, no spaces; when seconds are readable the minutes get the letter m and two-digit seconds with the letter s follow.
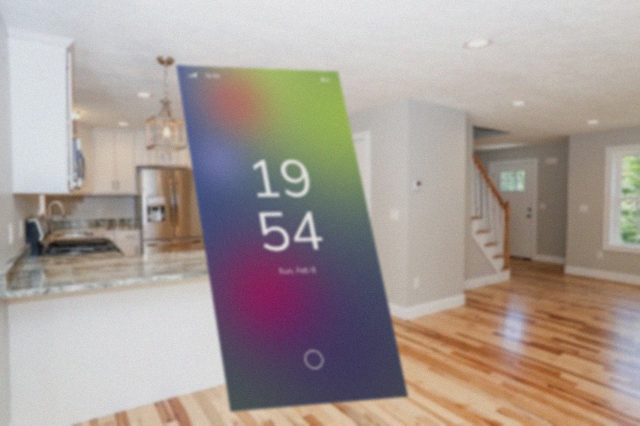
19h54
